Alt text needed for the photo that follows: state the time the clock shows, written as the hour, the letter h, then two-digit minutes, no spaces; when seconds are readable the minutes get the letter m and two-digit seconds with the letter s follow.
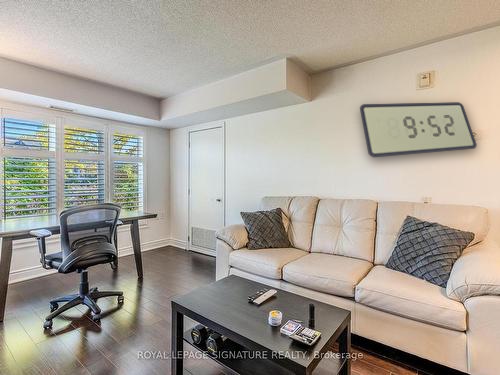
9h52
